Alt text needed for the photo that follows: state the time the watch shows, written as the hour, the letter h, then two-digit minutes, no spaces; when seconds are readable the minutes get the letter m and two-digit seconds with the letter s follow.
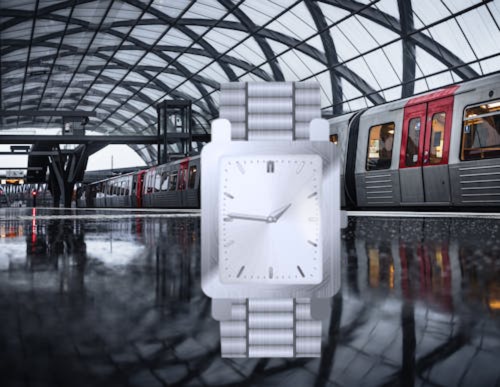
1h46
